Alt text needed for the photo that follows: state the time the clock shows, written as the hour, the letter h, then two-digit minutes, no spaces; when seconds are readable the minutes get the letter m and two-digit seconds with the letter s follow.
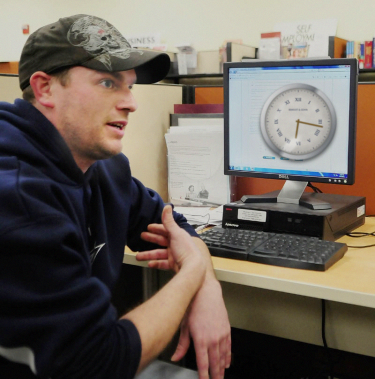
6h17
